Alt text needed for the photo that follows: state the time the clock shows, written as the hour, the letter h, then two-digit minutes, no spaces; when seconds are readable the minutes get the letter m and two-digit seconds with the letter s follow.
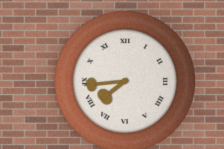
7h44
